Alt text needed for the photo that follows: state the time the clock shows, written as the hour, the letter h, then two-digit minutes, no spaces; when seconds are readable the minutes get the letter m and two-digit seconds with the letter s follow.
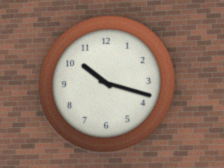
10h18
